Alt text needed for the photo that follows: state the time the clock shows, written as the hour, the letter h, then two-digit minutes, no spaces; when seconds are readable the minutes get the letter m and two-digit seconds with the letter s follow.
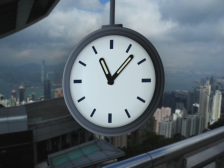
11h07
